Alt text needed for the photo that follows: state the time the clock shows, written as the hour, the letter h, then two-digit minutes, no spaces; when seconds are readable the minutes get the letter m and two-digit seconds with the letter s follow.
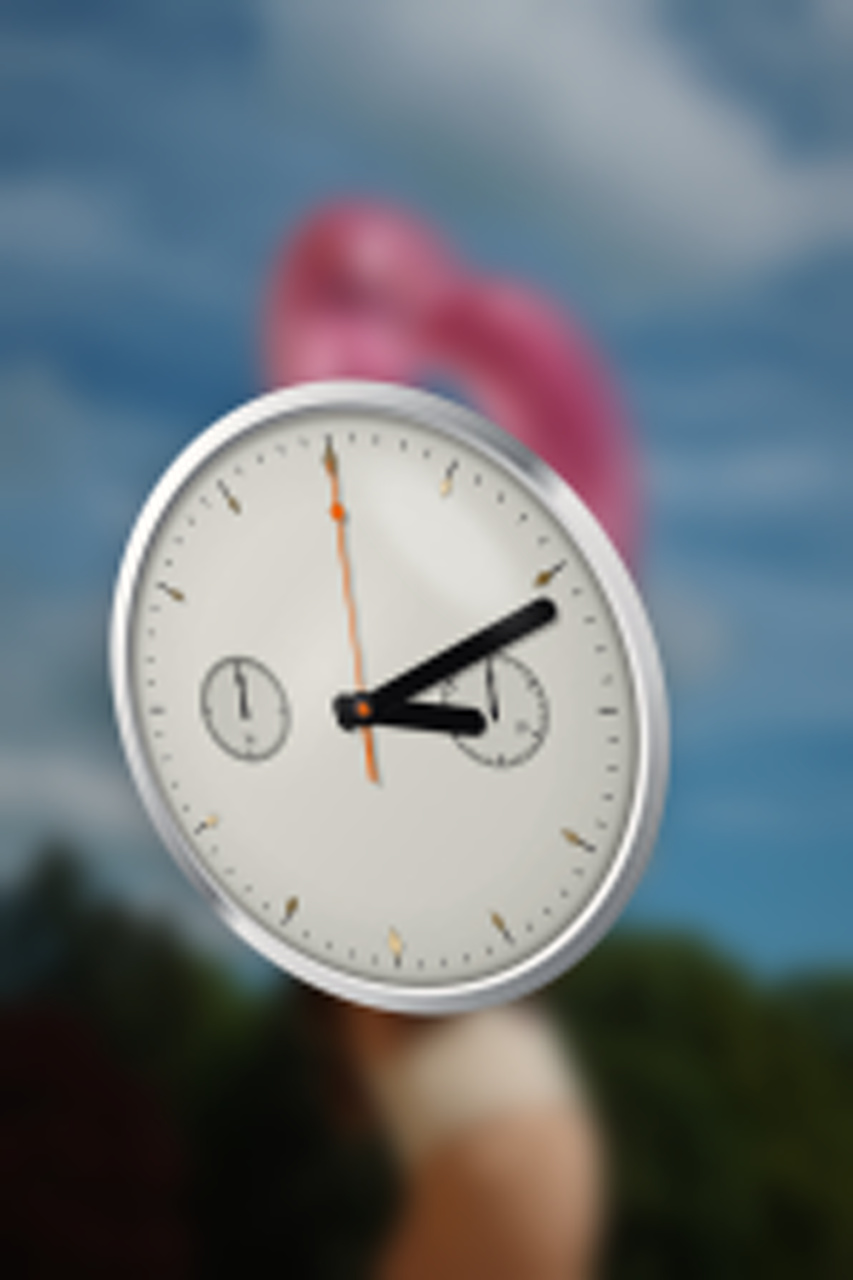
3h11
